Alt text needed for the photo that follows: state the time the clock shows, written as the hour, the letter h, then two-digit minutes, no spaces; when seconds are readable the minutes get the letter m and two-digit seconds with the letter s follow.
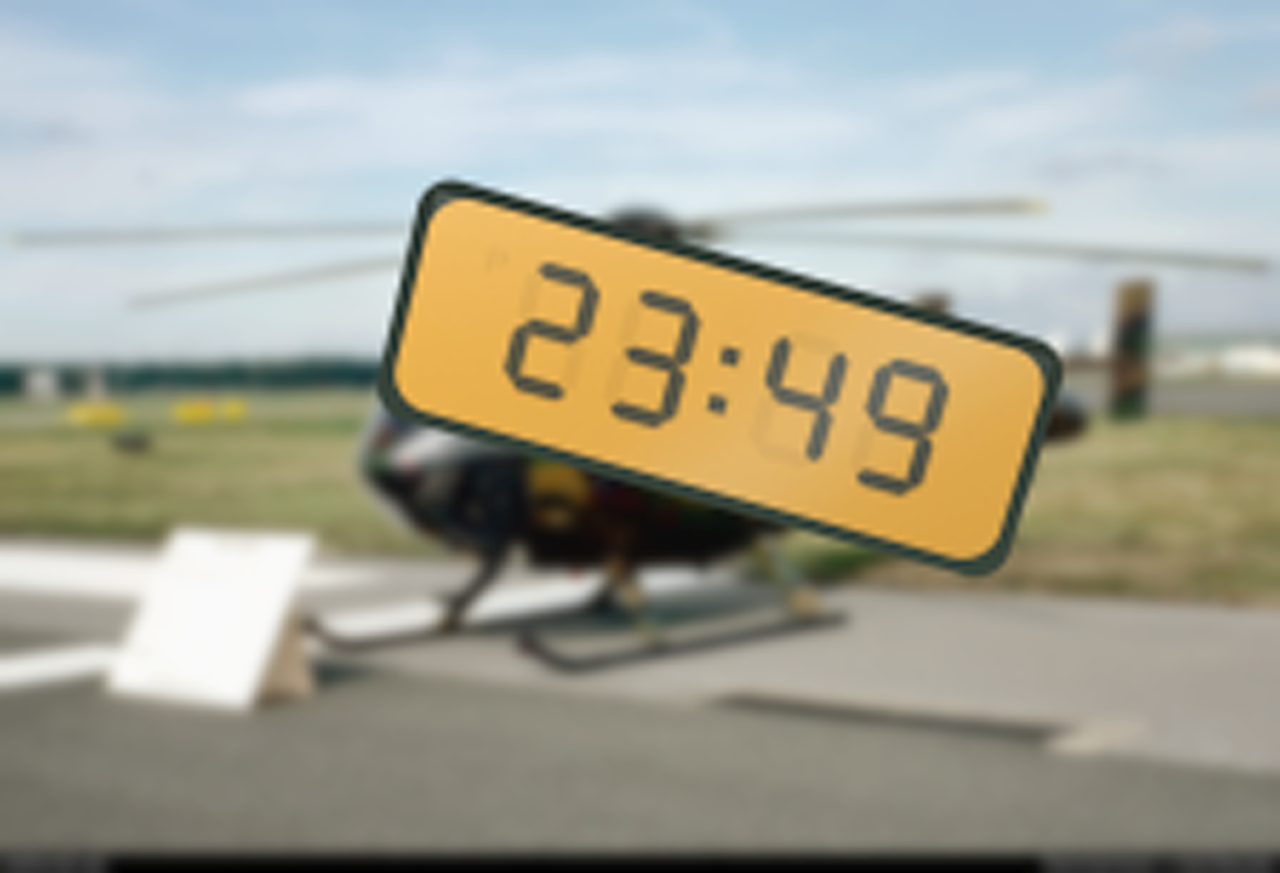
23h49
